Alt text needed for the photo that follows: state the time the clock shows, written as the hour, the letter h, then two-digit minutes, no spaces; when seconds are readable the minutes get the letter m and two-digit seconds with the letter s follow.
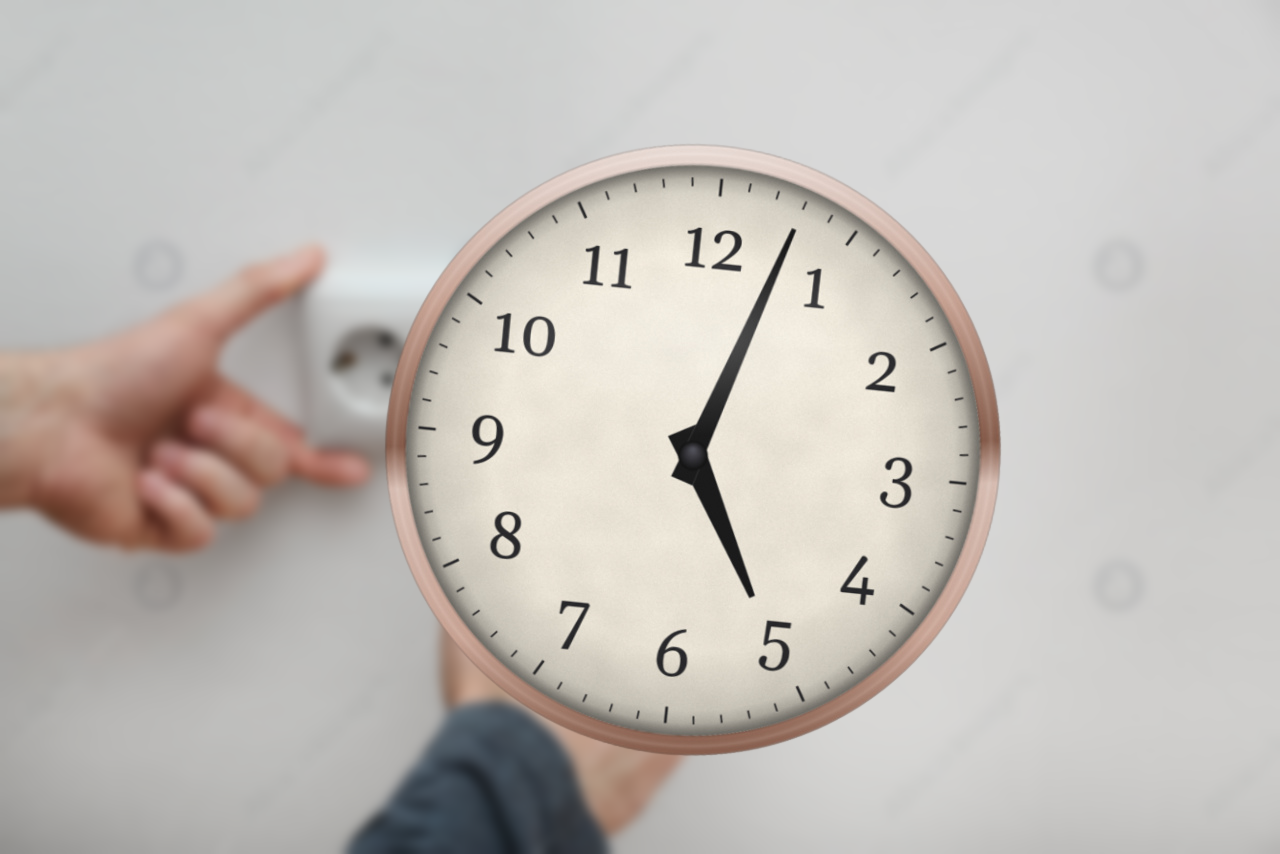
5h03
